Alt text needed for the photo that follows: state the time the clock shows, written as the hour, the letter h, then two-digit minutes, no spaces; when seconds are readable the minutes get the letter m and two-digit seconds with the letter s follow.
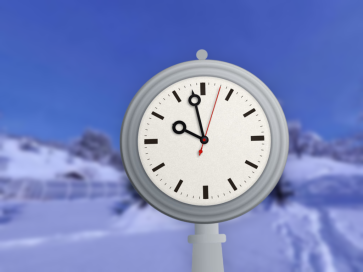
9h58m03s
